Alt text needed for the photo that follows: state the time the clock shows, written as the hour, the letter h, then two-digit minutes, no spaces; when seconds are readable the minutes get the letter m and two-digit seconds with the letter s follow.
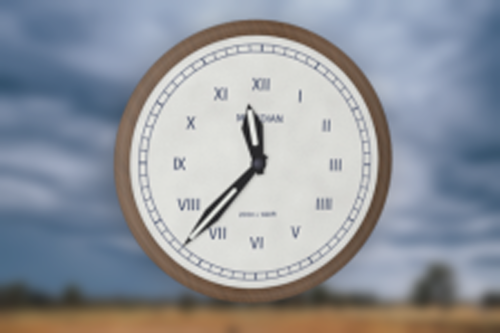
11h37
